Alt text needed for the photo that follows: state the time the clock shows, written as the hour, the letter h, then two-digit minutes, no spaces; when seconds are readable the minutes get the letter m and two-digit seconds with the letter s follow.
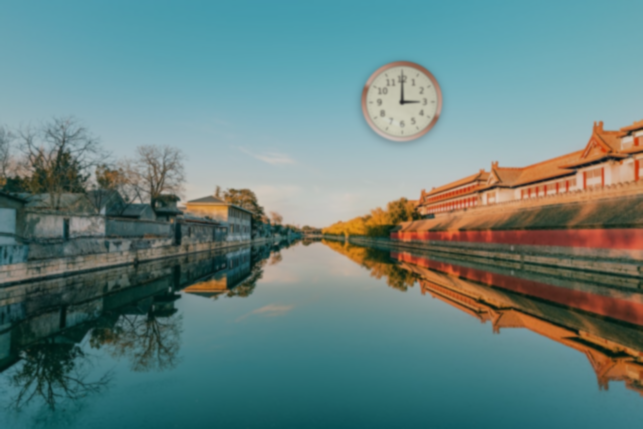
3h00
